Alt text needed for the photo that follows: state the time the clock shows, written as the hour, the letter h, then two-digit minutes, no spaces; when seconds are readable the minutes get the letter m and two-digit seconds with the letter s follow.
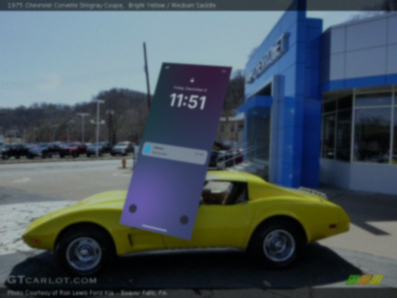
11h51
